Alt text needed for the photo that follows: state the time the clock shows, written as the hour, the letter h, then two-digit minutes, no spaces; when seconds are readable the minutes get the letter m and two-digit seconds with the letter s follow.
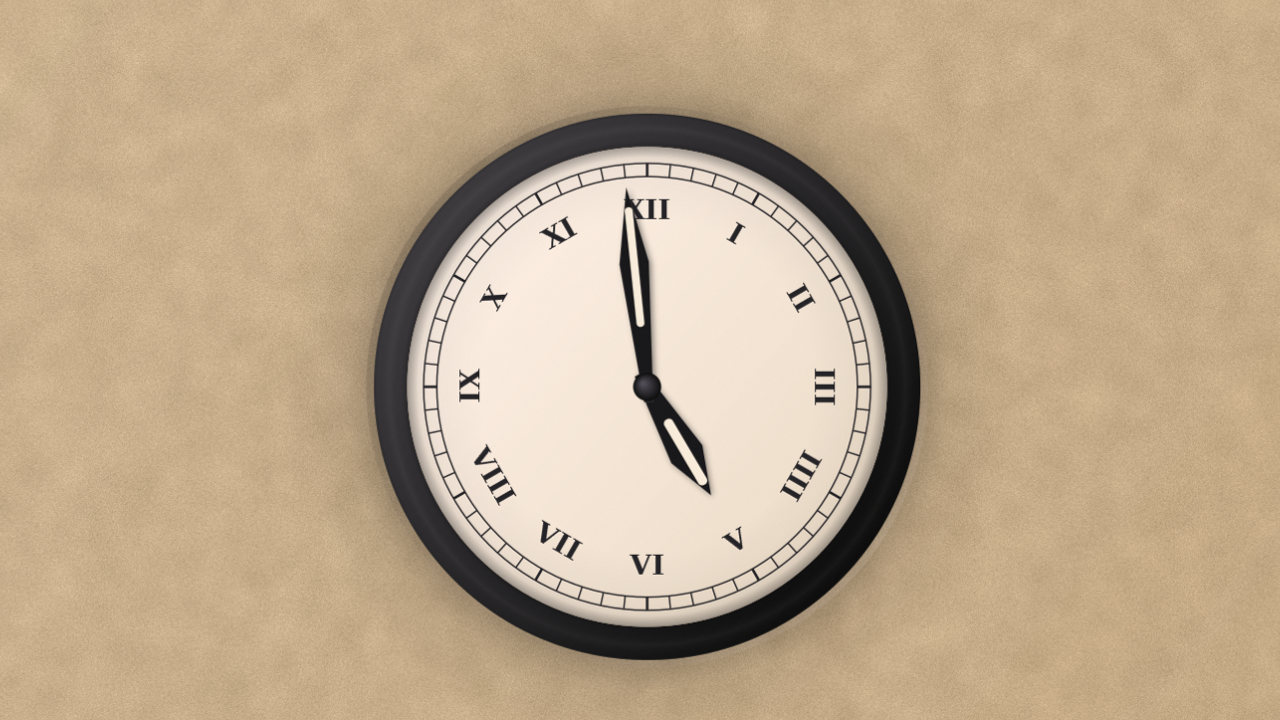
4h59
